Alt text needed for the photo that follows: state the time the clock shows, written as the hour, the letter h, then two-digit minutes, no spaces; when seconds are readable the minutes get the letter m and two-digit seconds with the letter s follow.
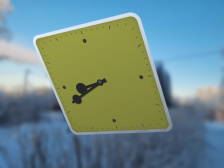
8h41
